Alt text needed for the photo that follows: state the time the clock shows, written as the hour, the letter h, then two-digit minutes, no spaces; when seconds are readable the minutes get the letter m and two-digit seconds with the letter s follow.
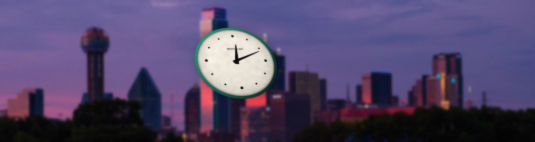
12h11
